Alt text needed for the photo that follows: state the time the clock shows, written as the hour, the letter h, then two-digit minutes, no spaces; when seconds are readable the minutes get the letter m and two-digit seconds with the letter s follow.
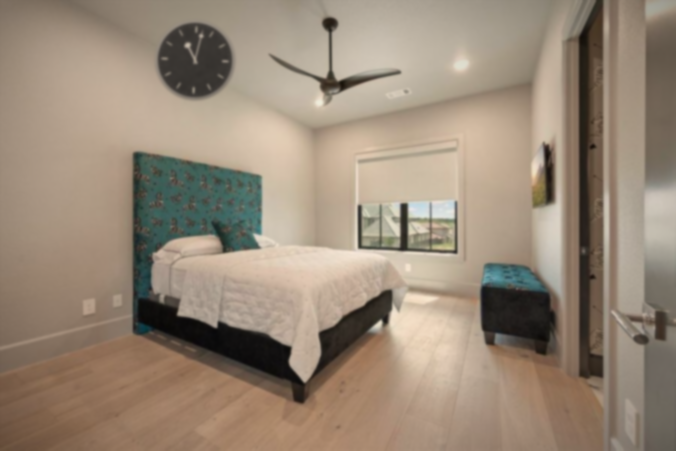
11h02
